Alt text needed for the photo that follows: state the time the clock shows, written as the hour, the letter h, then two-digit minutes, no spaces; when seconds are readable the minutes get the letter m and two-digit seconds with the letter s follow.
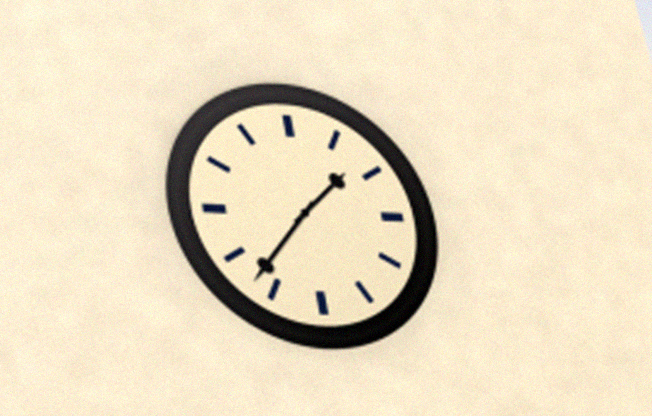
1h37
